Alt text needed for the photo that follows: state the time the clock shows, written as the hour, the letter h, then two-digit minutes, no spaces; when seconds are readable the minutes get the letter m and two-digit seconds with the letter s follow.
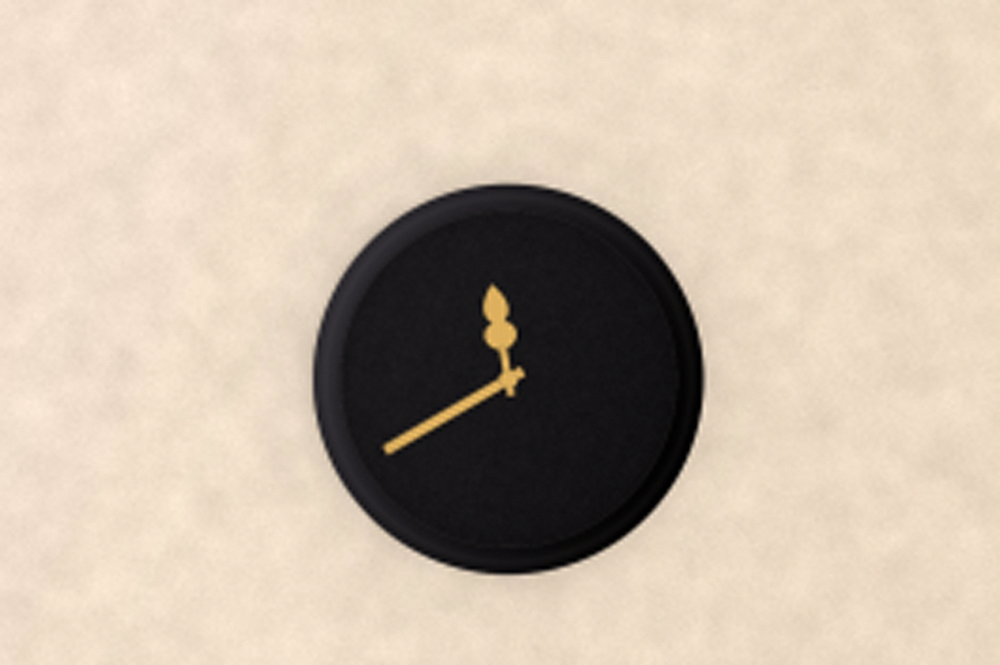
11h40
